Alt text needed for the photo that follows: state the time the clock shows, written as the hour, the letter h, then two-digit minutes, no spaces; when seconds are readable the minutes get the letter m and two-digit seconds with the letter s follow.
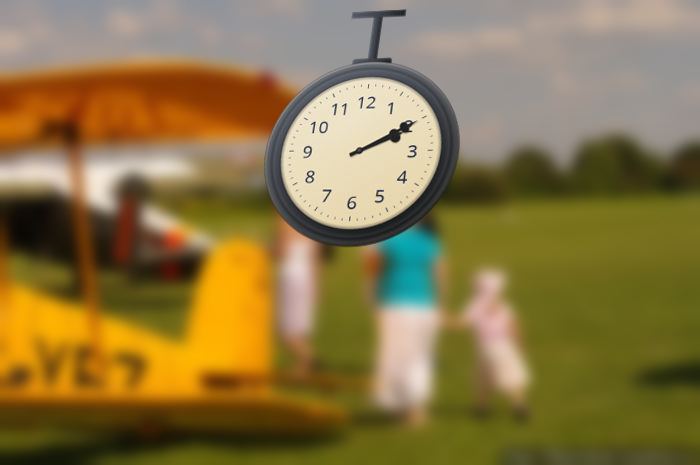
2h10
